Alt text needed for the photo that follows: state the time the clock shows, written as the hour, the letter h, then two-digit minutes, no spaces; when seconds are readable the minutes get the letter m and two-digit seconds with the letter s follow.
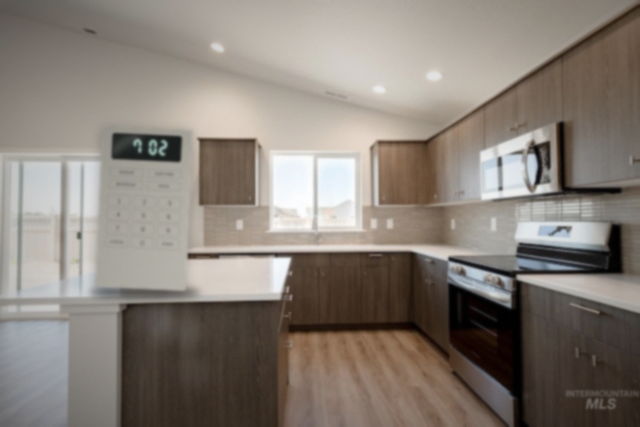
7h02
